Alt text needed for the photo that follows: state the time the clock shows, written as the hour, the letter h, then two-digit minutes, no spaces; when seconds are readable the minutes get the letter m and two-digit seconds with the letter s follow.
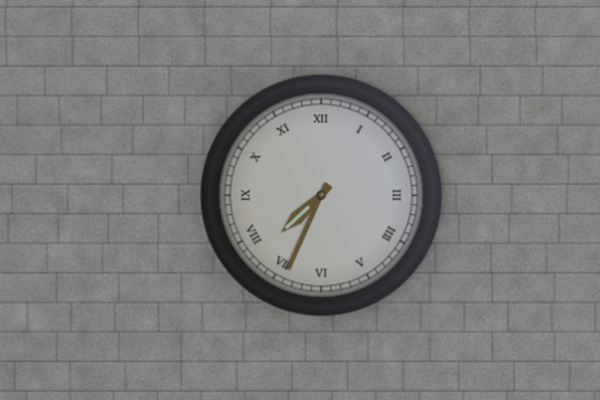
7h34
